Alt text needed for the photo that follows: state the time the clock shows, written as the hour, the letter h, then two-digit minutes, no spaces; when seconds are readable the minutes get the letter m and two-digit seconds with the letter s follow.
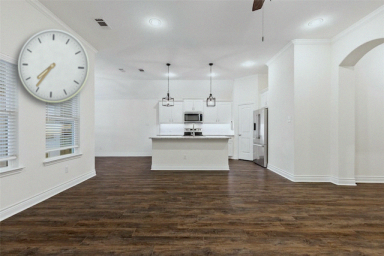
7h36
